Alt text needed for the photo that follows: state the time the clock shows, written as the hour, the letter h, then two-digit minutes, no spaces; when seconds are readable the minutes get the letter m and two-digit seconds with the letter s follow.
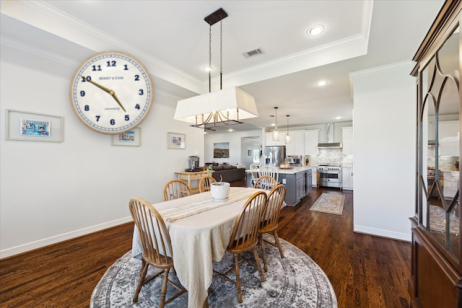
4h50
